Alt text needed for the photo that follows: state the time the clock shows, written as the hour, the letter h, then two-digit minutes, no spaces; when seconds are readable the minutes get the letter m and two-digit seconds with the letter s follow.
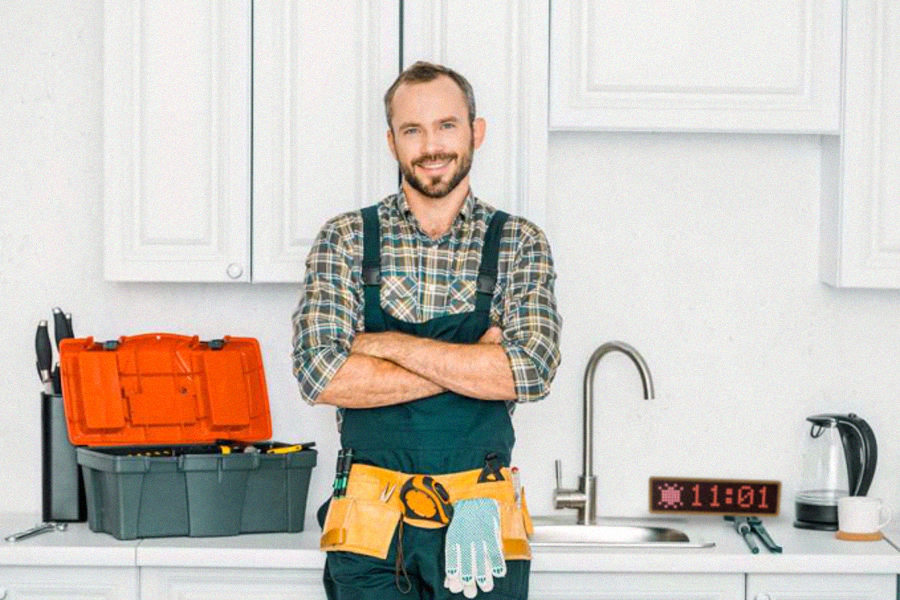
11h01
